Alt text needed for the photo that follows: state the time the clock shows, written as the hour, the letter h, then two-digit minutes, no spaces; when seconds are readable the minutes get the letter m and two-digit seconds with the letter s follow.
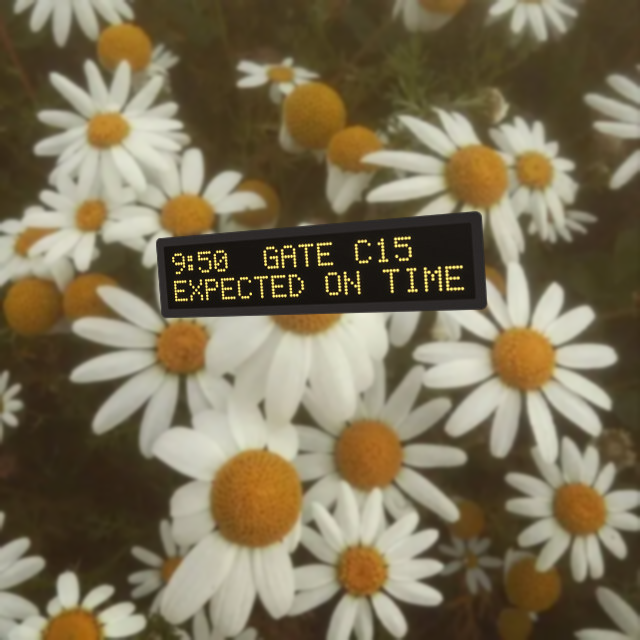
9h50
